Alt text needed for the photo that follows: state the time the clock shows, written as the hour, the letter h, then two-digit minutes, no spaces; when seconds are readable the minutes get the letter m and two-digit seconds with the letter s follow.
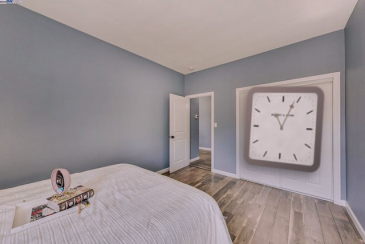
11h04
